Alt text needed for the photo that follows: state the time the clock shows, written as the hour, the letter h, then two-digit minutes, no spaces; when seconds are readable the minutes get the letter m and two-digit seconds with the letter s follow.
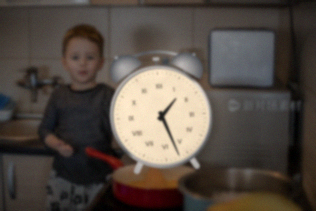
1h27
